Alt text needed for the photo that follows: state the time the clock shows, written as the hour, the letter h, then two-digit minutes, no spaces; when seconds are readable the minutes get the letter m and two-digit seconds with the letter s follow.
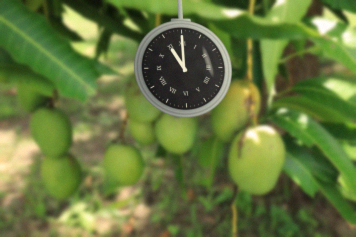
11h00
